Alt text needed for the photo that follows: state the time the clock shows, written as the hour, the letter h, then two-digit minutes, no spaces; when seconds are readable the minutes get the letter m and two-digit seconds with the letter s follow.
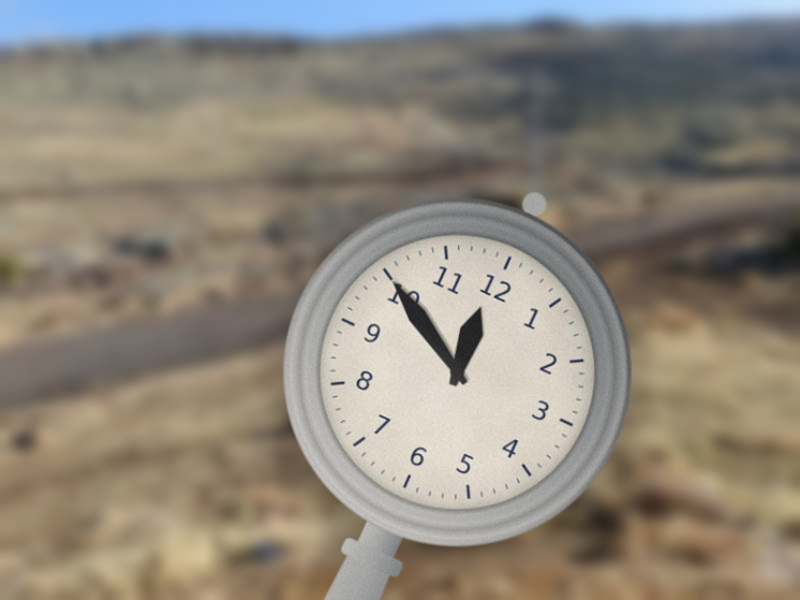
11h50
